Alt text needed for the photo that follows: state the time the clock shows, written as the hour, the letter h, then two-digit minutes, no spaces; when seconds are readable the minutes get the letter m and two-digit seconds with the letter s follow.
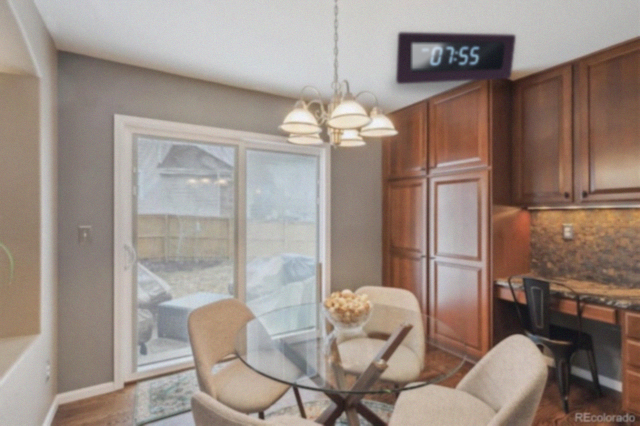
7h55
